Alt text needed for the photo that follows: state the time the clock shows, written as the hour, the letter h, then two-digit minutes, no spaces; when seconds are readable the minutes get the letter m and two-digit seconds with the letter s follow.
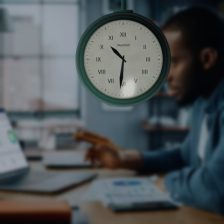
10h31
